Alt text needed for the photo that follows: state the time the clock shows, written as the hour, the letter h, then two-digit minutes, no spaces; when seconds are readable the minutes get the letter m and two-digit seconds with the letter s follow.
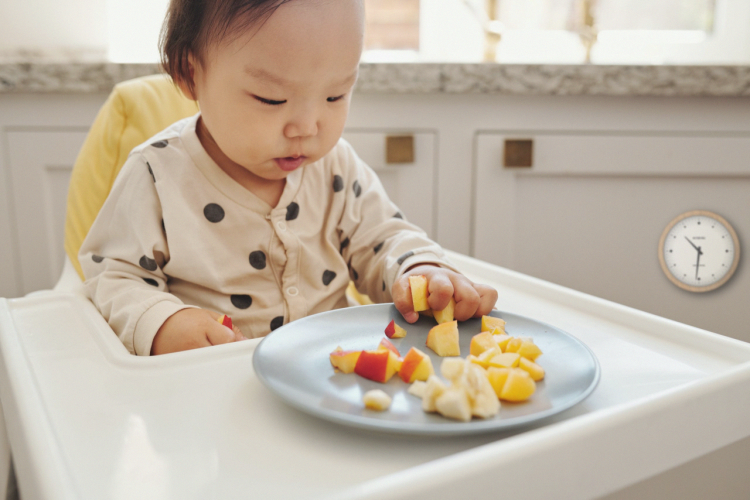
10h31
